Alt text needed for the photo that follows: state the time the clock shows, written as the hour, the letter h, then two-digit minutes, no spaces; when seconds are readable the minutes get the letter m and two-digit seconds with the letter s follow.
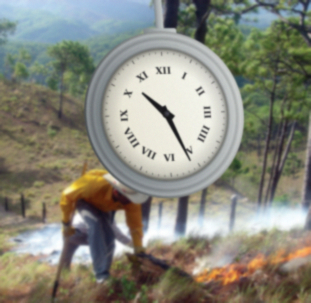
10h26
